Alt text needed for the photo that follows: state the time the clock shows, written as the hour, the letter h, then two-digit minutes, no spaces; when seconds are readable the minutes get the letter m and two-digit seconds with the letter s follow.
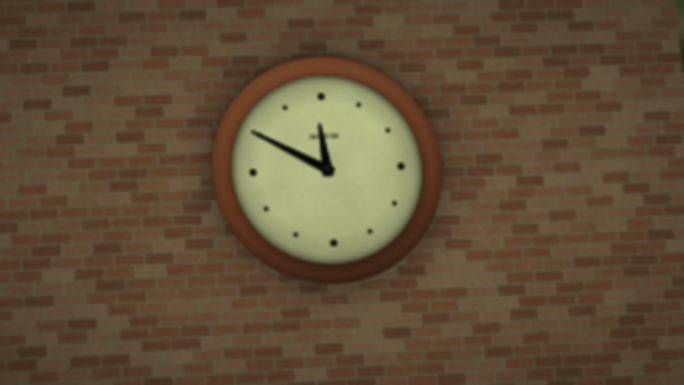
11h50
